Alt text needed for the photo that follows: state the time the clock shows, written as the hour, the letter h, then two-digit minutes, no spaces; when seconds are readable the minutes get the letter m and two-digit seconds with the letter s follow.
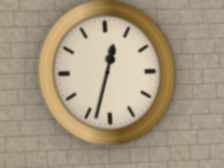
12h33
